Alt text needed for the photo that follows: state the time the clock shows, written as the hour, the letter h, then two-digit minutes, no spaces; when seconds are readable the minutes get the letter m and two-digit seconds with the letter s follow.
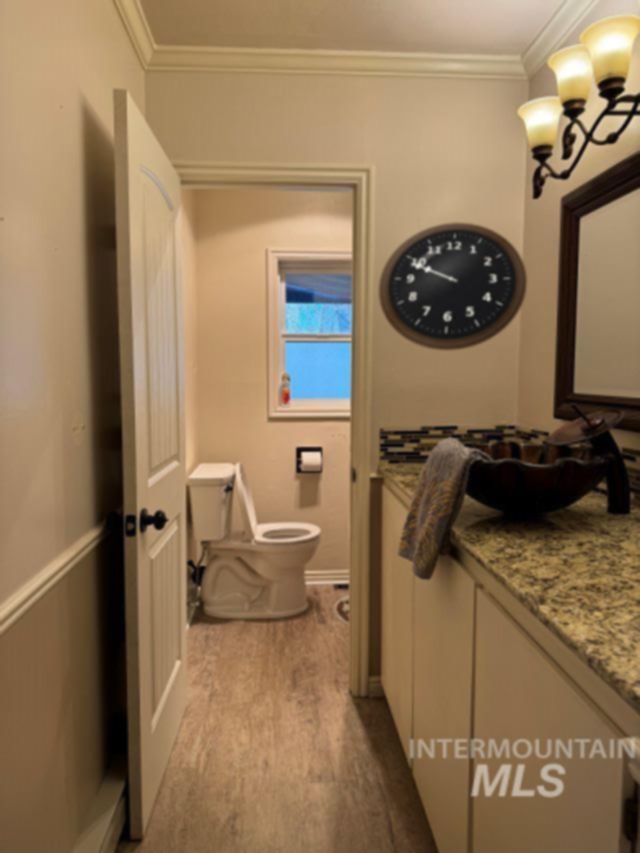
9h49
